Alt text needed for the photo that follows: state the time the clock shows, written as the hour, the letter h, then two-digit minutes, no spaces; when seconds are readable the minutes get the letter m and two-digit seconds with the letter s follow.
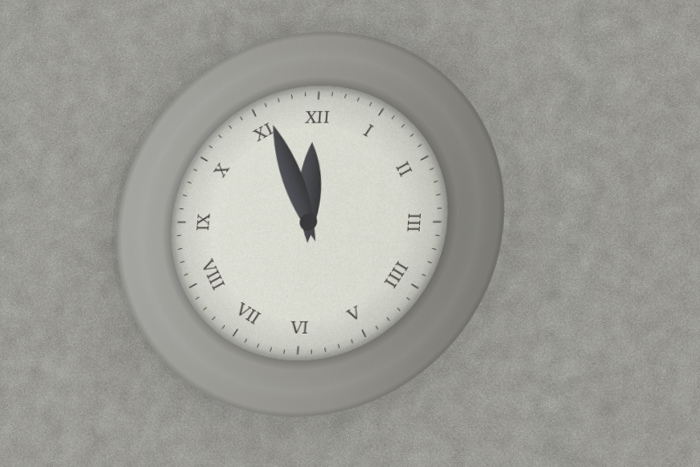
11h56
